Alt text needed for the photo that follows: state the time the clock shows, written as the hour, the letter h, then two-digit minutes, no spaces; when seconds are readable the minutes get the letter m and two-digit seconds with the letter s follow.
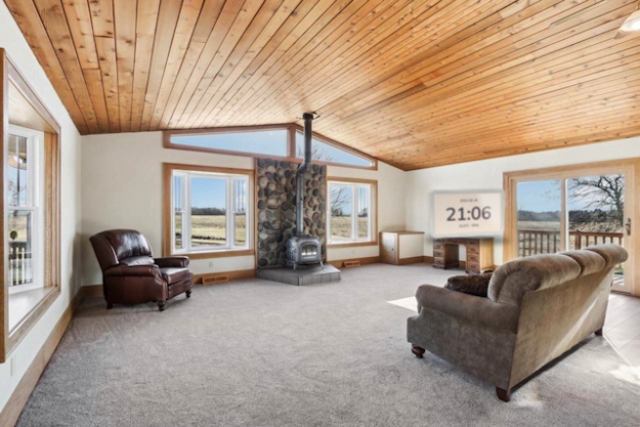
21h06
